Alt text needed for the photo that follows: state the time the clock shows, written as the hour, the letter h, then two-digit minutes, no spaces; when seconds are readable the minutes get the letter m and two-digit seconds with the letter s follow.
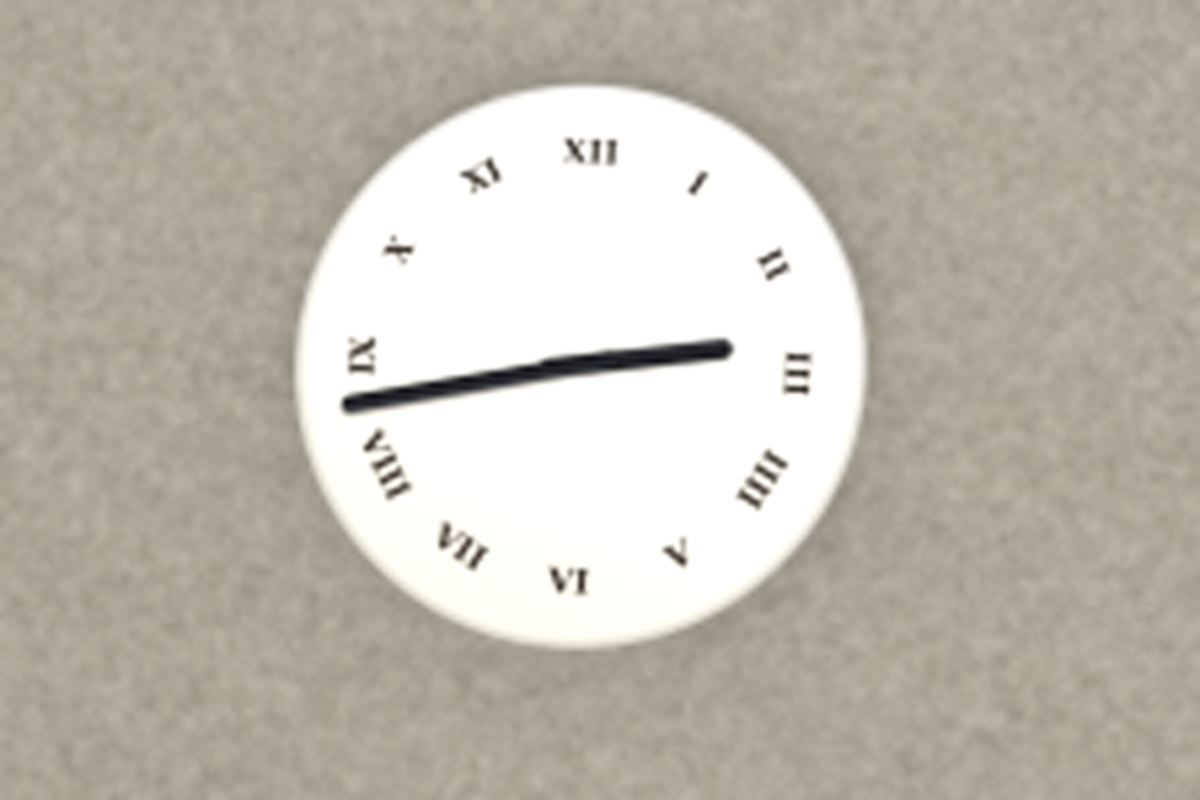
2h43
